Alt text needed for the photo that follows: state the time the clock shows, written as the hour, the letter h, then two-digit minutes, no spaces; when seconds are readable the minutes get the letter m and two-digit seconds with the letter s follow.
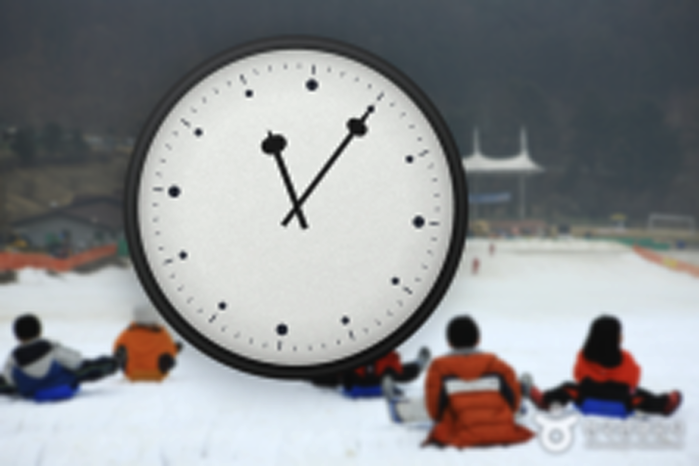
11h05
